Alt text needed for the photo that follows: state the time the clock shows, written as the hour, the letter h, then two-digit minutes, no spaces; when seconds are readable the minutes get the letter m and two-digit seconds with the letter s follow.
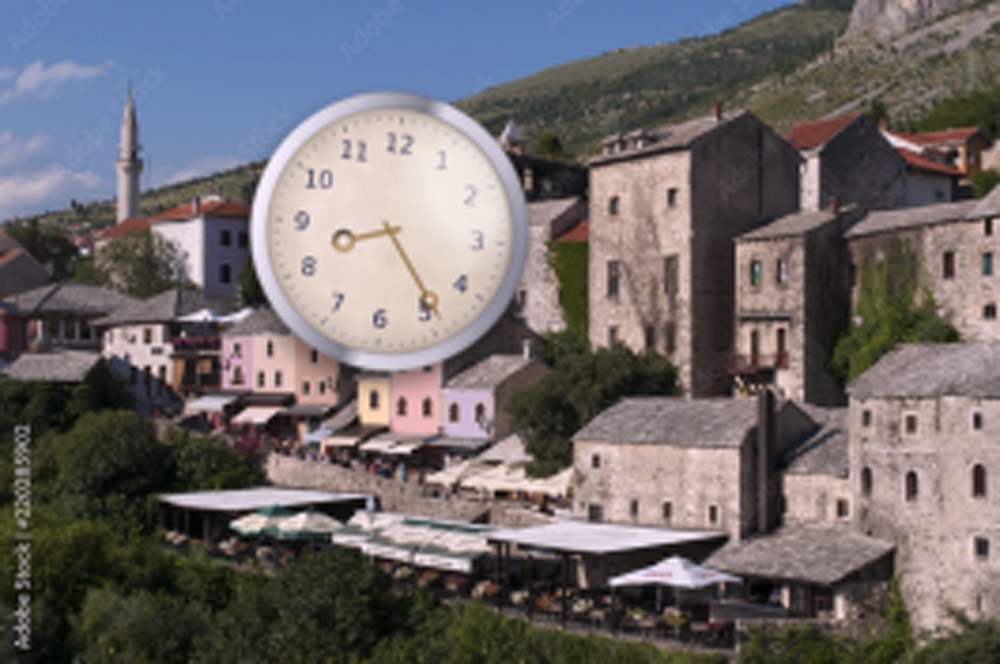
8h24
